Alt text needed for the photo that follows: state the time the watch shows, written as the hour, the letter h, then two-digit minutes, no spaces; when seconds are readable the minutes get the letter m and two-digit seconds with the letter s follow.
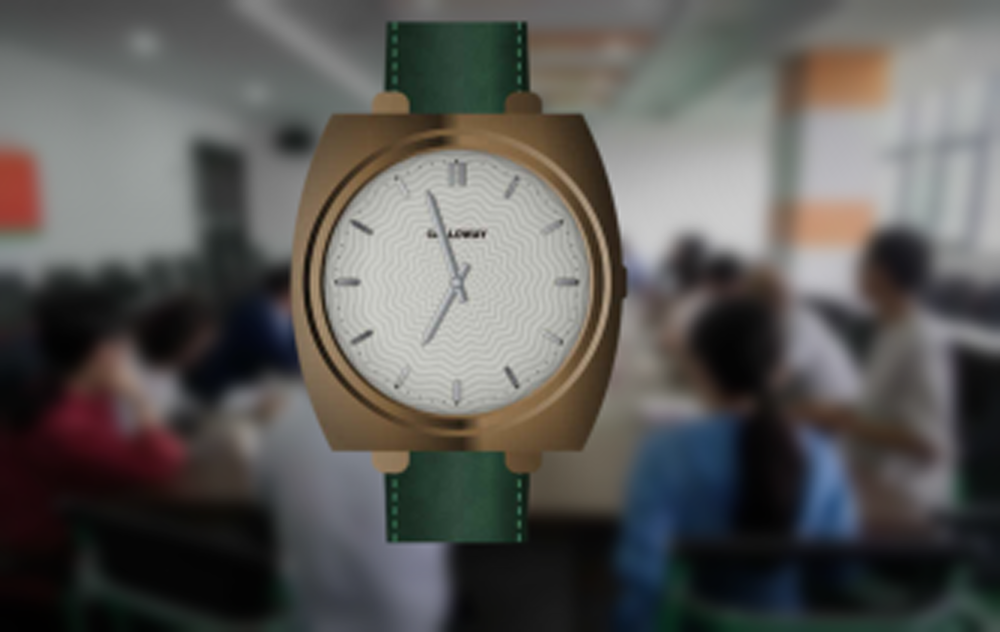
6h57
